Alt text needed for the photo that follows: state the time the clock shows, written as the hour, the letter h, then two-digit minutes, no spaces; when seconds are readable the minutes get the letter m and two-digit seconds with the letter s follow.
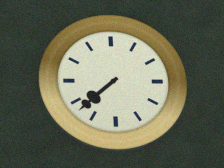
7h38
